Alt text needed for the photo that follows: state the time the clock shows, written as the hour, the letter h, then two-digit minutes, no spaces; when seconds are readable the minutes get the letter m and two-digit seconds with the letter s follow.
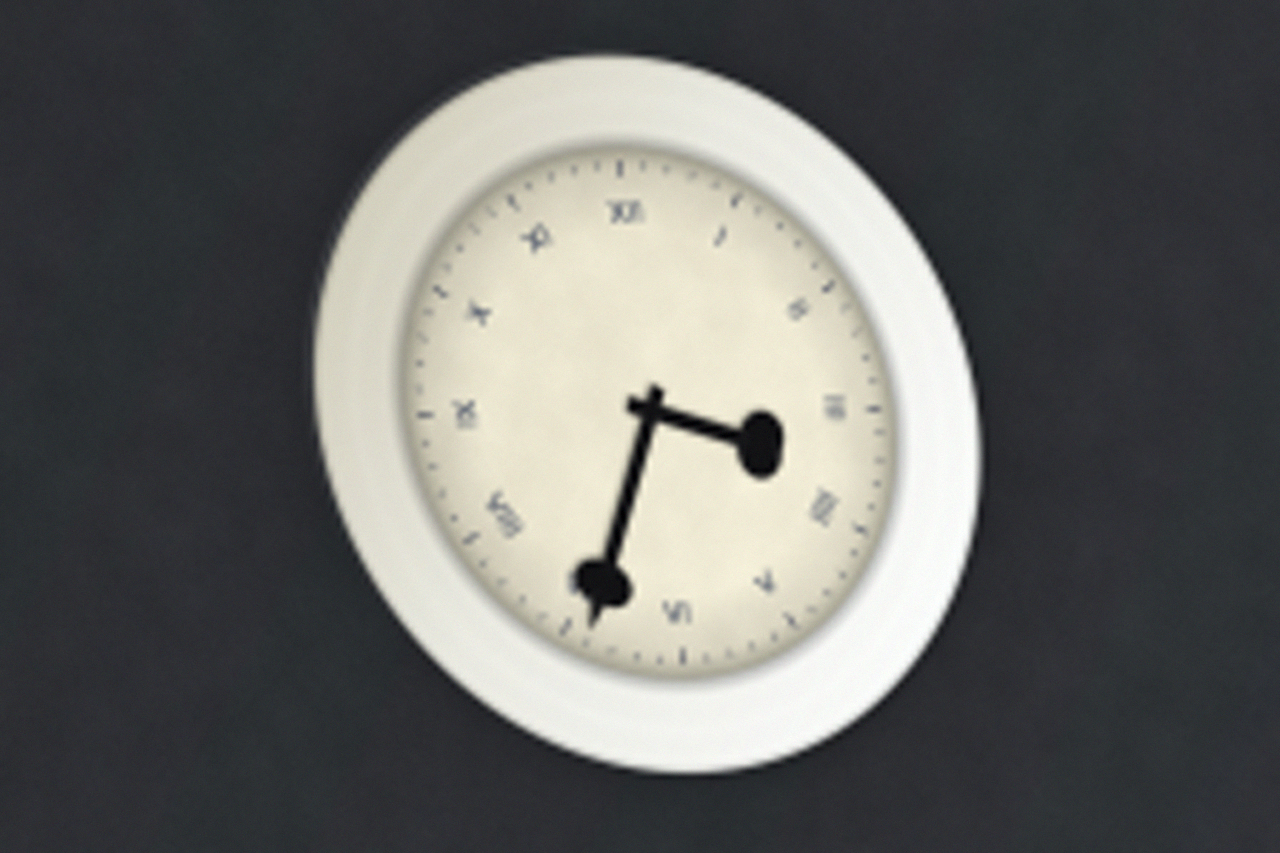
3h34
